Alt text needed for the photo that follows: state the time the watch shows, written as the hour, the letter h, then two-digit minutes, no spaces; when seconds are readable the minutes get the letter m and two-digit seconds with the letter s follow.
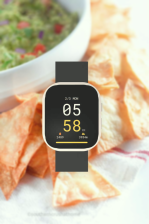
5h58
